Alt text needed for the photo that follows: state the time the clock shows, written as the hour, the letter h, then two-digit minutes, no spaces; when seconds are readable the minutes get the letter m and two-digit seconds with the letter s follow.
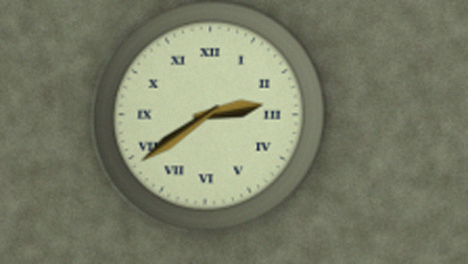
2h39
